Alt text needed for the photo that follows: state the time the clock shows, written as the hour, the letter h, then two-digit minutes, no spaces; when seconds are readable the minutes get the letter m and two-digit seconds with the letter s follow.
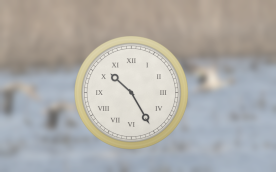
10h25
